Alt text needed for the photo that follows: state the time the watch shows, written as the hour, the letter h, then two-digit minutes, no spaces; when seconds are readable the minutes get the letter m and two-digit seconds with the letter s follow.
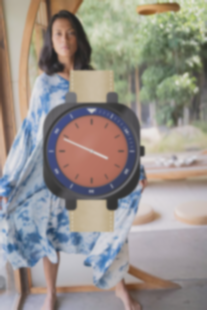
3h49
